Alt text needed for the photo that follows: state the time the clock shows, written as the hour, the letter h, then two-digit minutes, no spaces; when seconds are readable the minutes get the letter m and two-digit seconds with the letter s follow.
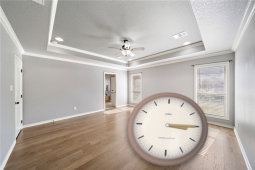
3h15
